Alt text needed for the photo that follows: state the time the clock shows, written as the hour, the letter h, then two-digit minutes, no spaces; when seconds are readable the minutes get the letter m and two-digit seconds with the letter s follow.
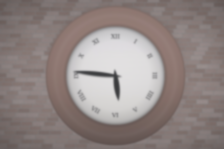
5h46
